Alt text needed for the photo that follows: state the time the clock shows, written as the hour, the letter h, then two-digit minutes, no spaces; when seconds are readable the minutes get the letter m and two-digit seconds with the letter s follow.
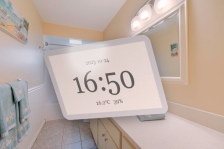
16h50
